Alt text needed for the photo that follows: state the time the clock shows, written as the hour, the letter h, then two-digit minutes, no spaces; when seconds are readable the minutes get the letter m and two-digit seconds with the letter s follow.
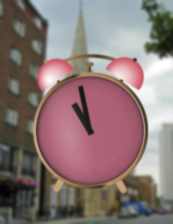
10h58
